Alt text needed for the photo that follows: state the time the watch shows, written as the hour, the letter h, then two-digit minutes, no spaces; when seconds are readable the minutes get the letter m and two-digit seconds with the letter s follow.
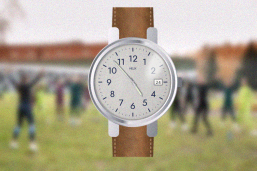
4h53
